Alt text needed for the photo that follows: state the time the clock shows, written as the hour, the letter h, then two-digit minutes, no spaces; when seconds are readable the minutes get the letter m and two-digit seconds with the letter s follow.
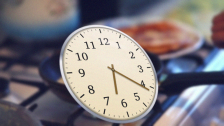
6h21
